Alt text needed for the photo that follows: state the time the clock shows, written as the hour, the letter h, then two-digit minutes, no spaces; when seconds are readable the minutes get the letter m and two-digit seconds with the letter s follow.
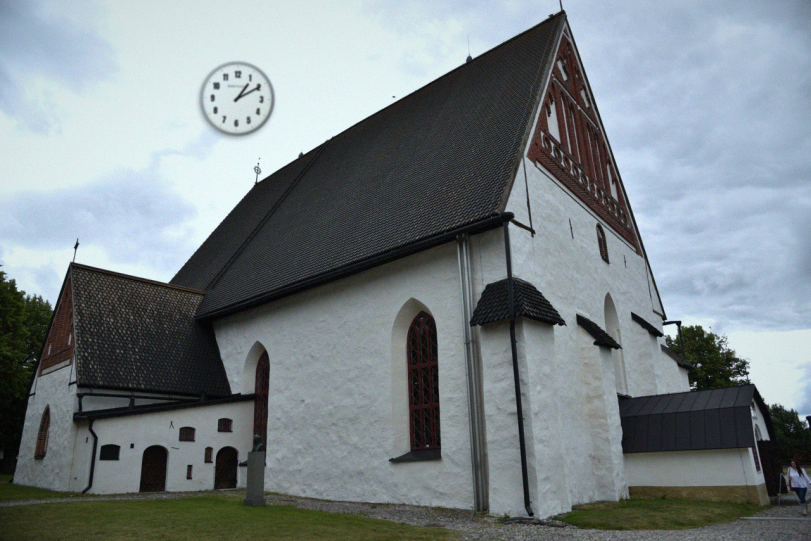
1h10
